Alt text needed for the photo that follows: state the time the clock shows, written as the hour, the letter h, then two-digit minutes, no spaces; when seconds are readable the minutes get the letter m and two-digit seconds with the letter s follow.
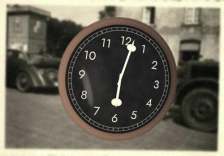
6h02
